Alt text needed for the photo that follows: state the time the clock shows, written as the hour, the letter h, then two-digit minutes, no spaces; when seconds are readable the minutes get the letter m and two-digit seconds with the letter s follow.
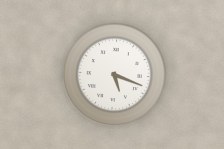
5h18
